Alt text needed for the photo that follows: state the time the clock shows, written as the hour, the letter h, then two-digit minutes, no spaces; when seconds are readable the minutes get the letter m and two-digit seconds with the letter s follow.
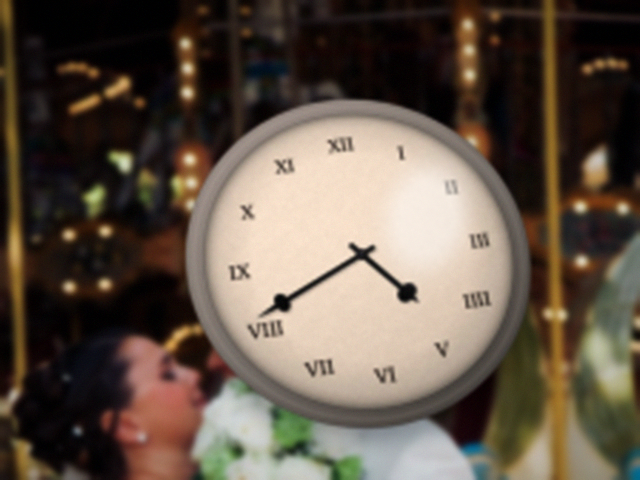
4h41
